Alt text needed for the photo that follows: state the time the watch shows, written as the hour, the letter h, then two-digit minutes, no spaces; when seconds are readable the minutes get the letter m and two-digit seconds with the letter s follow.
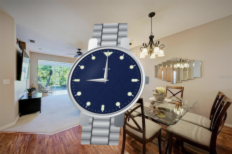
9h00
